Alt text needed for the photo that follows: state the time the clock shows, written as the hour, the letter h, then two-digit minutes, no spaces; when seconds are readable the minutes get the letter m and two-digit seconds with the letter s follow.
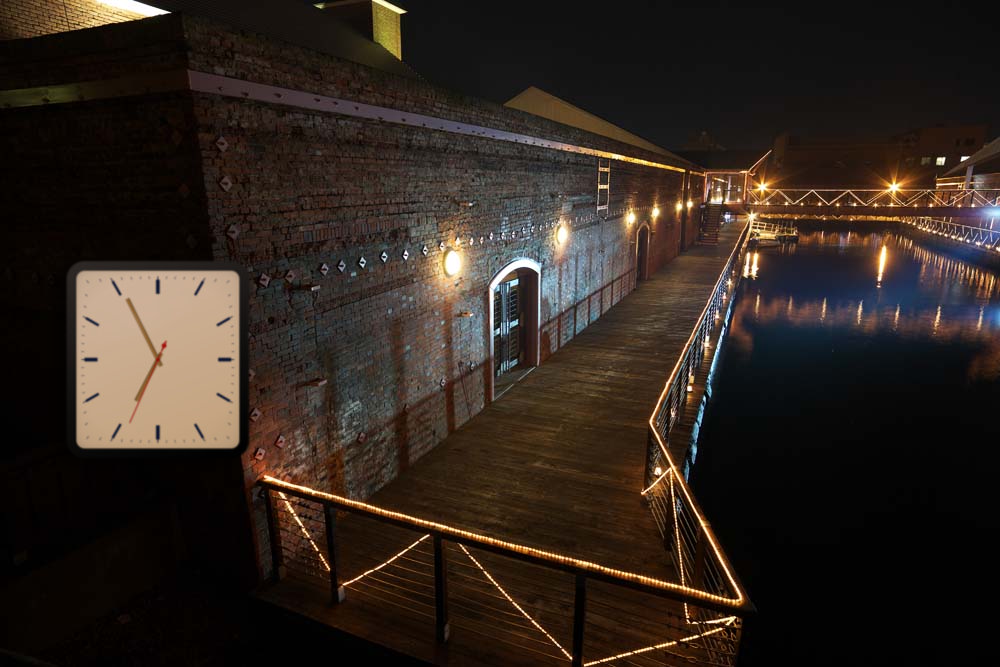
6h55m34s
